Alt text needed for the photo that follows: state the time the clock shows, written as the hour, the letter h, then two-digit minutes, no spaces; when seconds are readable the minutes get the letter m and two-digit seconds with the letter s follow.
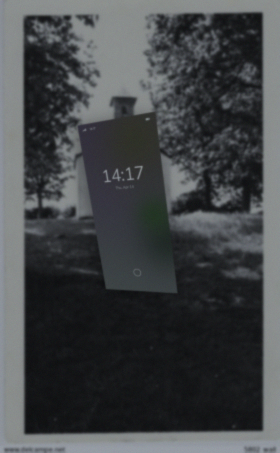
14h17
